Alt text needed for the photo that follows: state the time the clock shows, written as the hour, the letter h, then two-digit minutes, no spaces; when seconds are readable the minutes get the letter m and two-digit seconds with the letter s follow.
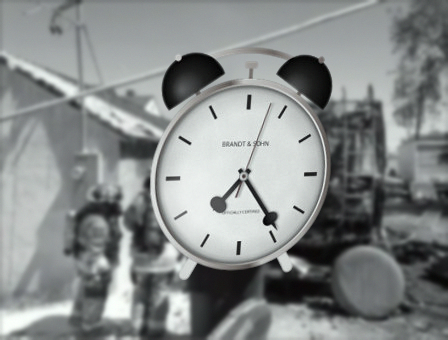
7h24m03s
